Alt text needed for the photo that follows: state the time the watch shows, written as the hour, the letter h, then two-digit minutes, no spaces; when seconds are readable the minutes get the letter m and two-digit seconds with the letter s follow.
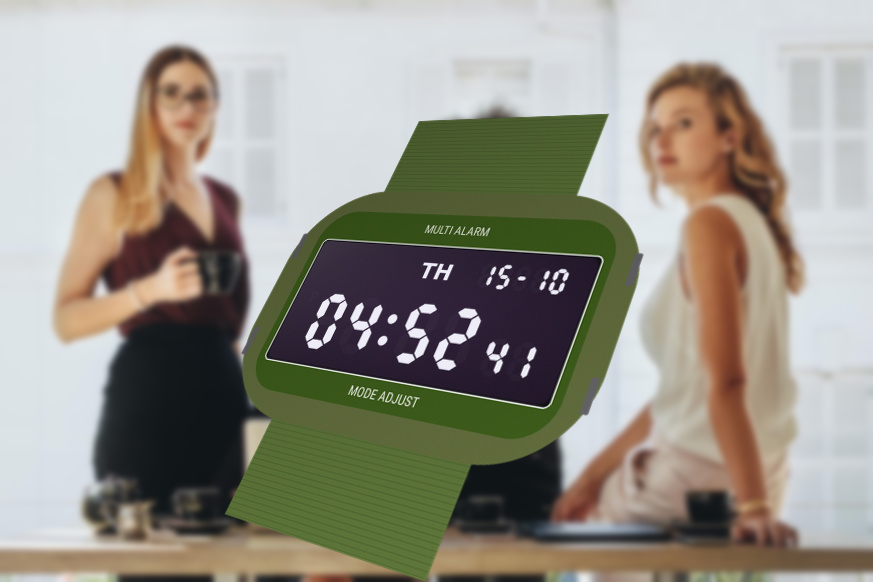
4h52m41s
